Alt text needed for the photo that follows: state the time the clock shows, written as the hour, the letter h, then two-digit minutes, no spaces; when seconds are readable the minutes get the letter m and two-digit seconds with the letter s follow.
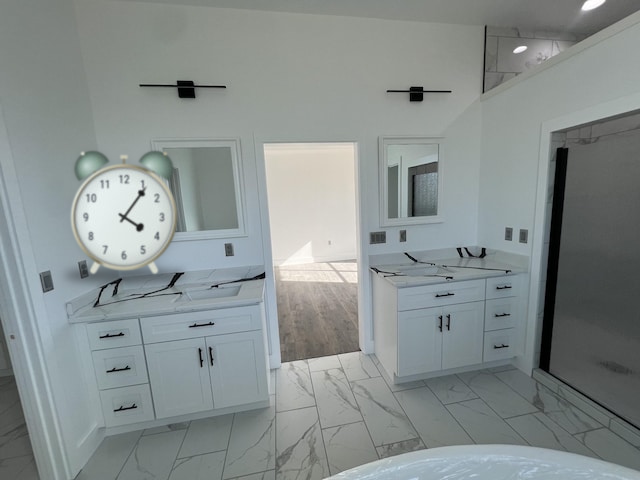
4h06
